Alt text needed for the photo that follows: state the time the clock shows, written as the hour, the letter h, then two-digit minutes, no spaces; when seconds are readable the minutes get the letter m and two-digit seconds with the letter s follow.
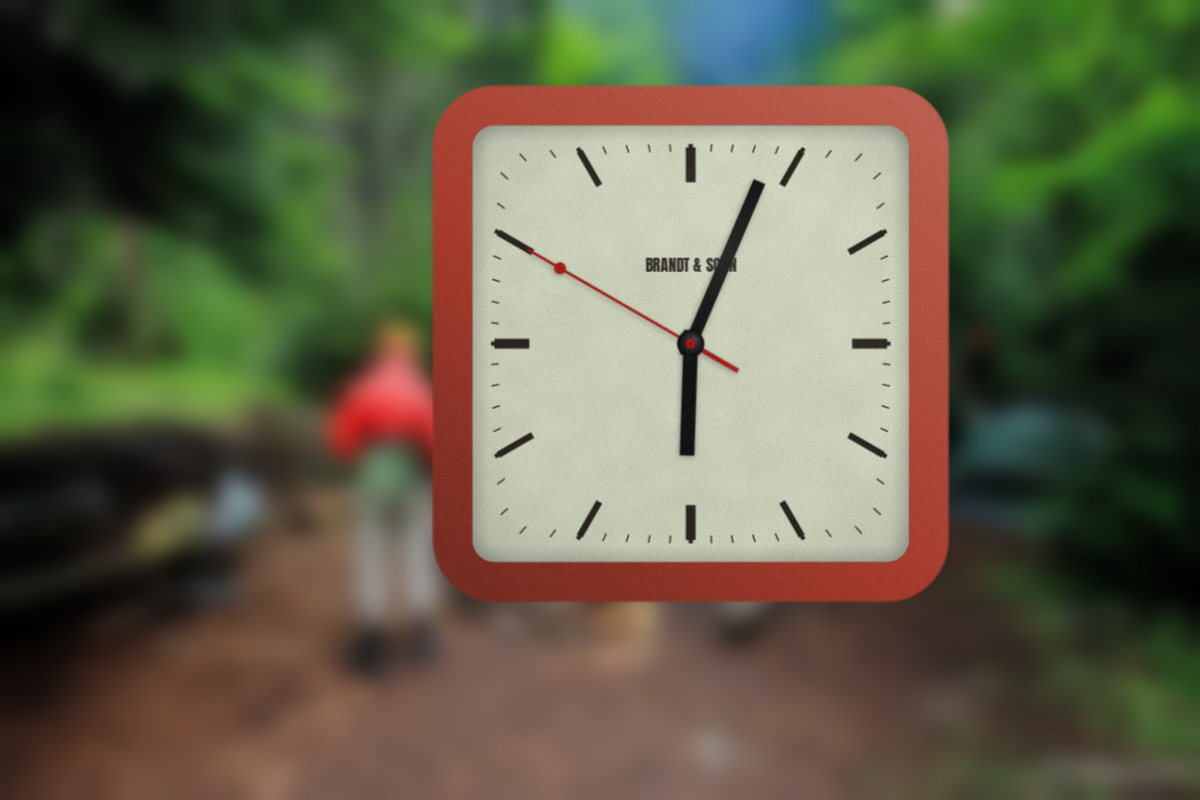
6h03m50s
